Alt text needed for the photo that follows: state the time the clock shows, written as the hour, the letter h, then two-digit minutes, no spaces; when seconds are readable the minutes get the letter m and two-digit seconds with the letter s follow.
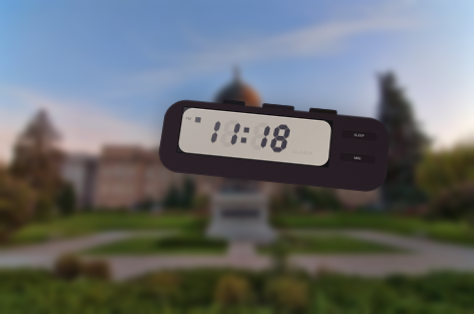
11h18
